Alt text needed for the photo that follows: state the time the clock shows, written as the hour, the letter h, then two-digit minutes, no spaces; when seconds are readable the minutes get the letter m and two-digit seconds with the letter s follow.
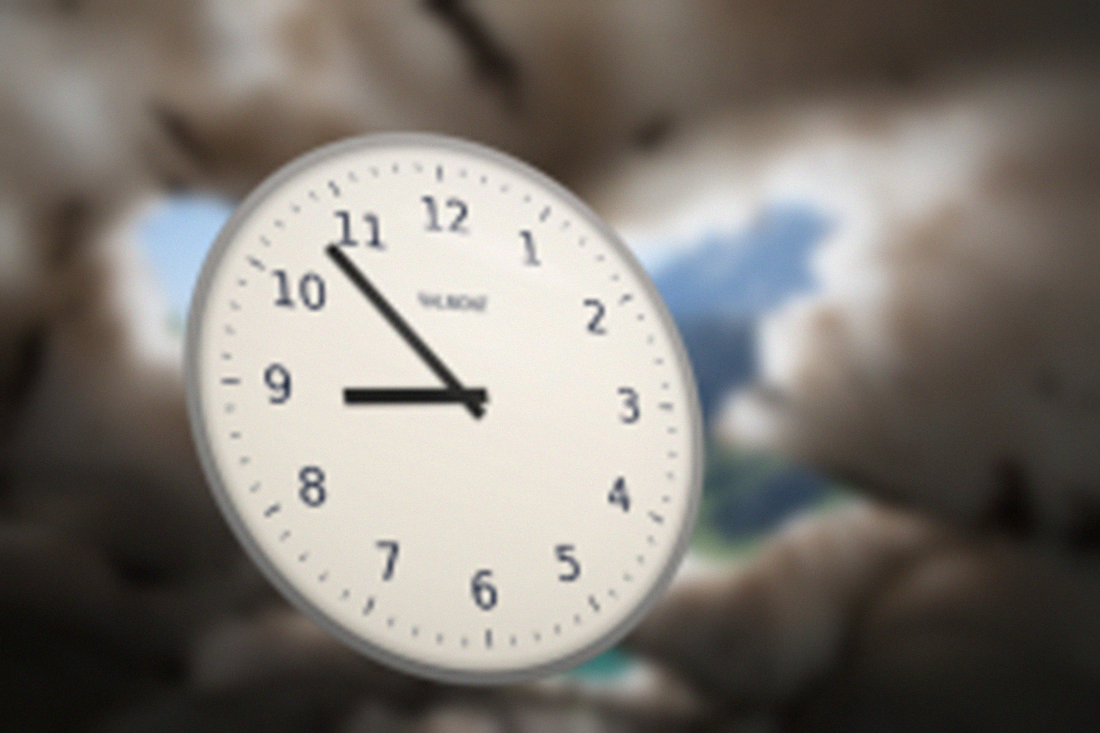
8h53
